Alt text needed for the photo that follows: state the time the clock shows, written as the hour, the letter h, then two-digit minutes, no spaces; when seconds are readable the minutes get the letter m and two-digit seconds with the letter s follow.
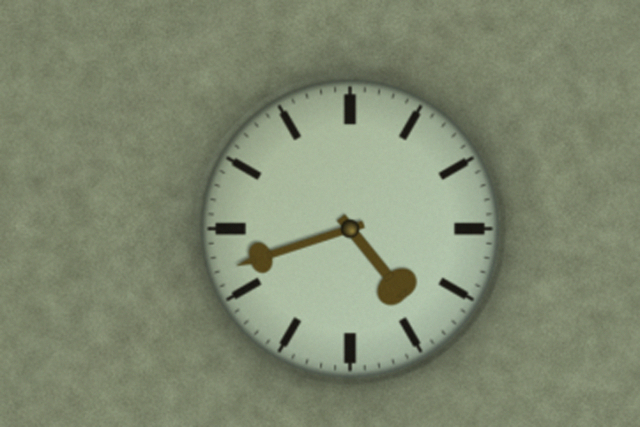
4h42
